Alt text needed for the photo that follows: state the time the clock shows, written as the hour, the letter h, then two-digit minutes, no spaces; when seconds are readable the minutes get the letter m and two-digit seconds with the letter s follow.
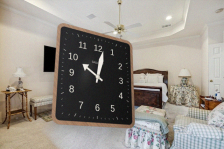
10h02
